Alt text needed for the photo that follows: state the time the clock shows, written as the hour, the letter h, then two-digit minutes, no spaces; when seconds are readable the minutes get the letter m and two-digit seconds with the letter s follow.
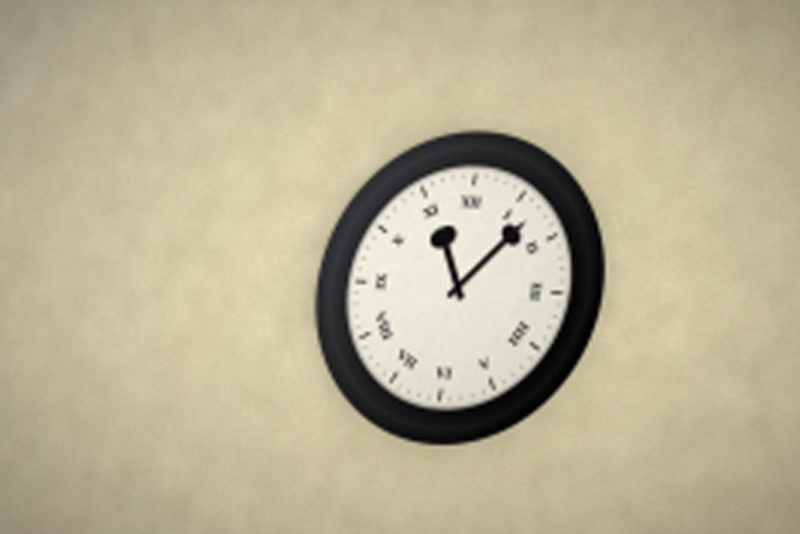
11h07
